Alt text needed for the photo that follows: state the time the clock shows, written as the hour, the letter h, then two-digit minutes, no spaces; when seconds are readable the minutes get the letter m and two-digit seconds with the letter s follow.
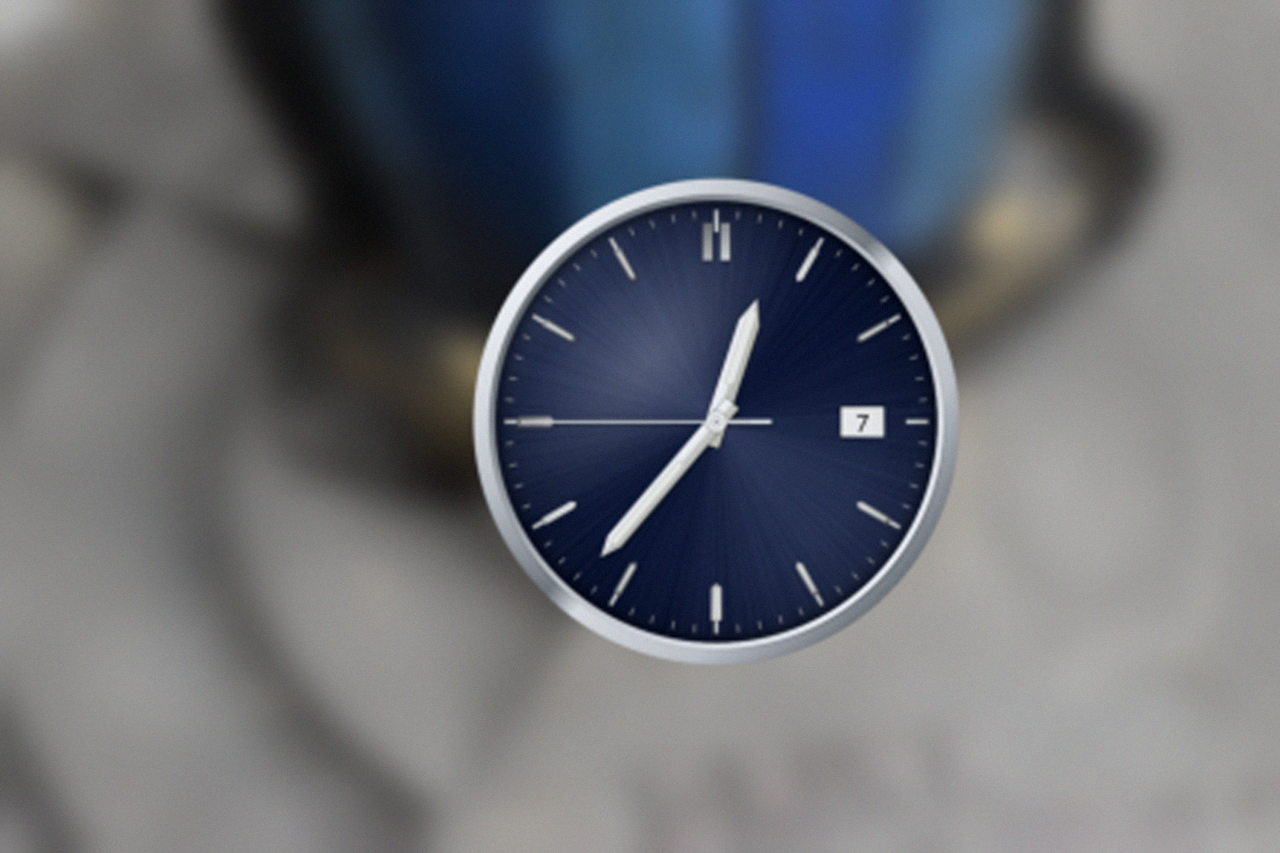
12h36m45s
